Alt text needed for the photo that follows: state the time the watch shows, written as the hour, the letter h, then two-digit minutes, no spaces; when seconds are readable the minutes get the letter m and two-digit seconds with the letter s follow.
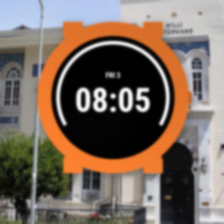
8h05
